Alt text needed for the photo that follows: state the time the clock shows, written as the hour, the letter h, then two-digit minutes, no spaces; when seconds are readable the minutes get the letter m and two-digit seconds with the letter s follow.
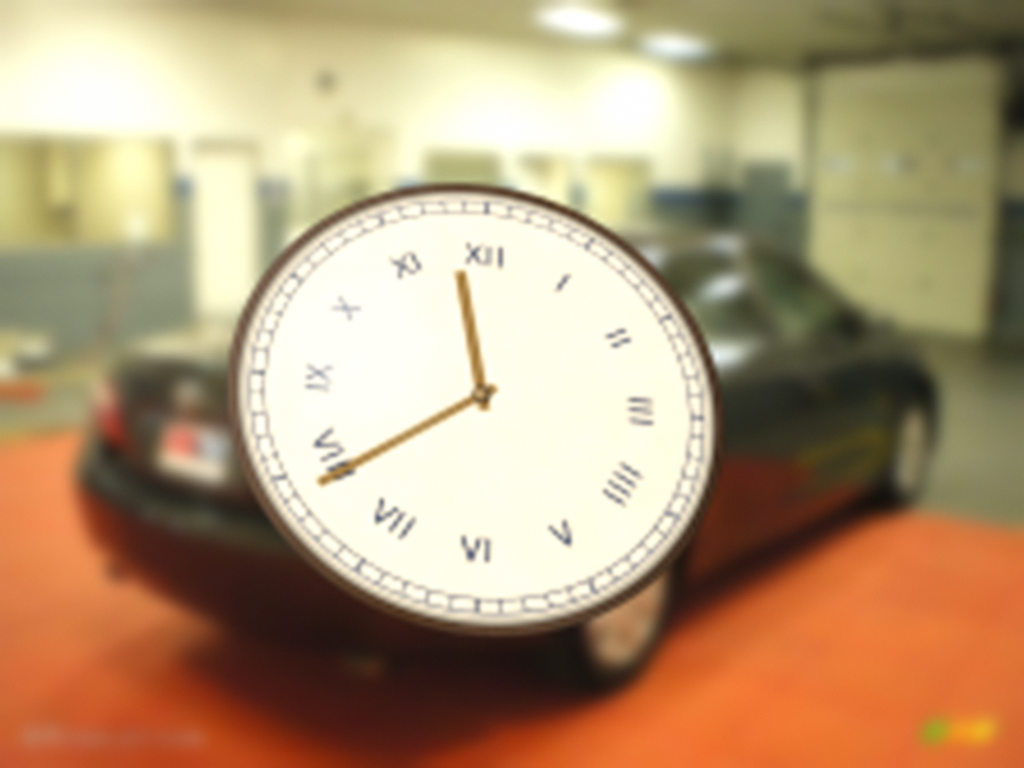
11h39
